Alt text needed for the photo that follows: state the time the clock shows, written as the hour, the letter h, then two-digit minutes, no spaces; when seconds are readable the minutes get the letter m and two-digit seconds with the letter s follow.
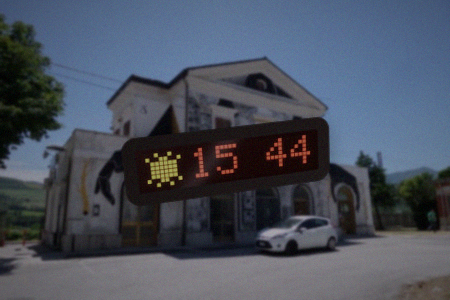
15h44
